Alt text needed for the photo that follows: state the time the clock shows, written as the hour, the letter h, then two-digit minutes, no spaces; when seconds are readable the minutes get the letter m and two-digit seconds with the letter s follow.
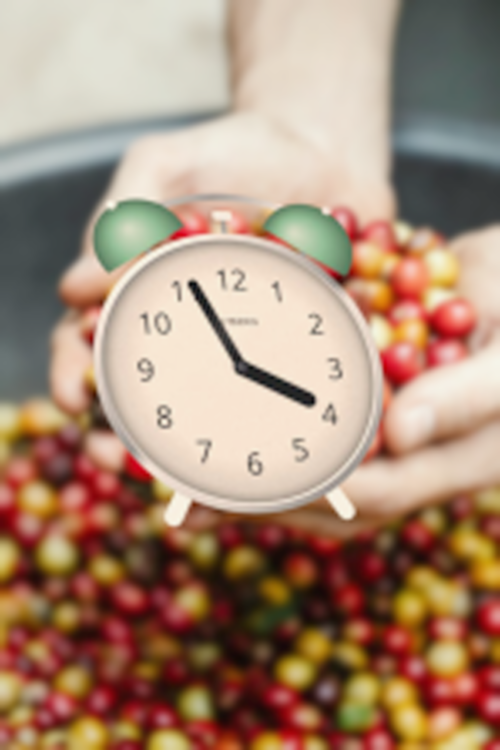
3h56
